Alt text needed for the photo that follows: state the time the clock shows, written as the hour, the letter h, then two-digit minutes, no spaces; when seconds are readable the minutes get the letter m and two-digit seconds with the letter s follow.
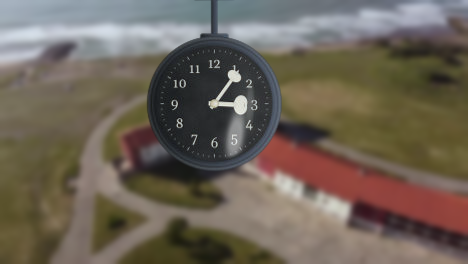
3h06
